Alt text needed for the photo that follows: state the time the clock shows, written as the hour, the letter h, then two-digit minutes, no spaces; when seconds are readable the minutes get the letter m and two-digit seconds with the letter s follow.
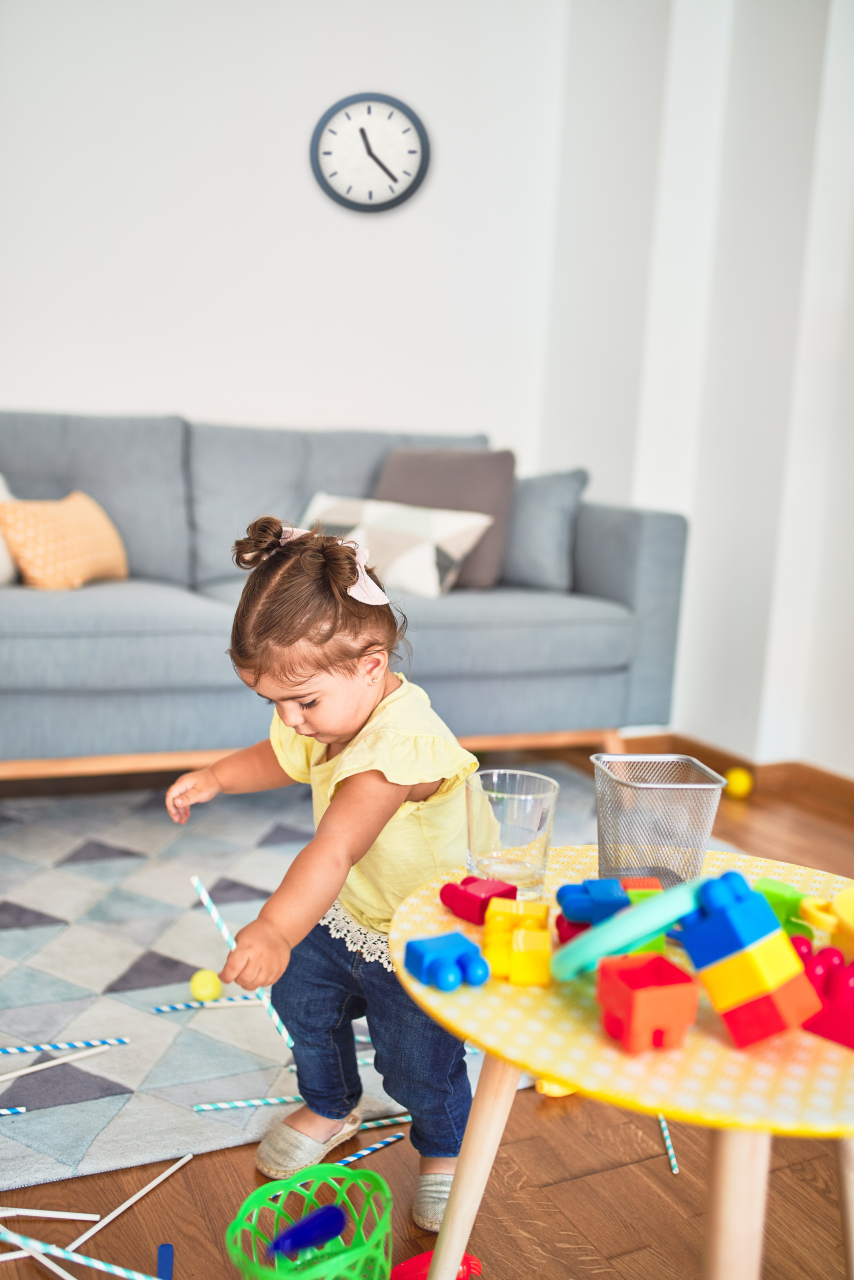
11h23
